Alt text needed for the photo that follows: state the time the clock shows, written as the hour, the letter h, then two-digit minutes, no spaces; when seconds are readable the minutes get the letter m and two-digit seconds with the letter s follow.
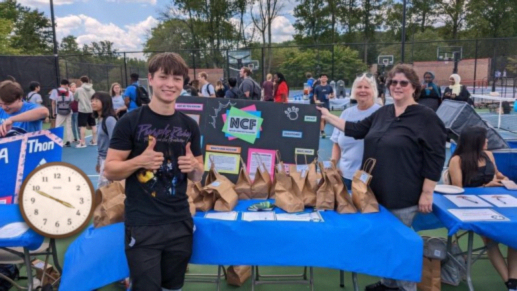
3h49
